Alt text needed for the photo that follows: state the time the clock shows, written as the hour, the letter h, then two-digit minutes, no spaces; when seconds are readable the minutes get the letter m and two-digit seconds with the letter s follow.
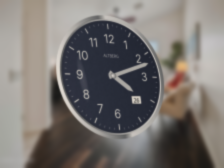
4h12
